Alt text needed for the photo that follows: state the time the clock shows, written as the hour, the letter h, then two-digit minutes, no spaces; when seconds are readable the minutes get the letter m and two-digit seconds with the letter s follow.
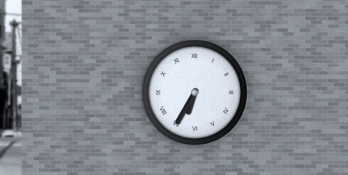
6h35
